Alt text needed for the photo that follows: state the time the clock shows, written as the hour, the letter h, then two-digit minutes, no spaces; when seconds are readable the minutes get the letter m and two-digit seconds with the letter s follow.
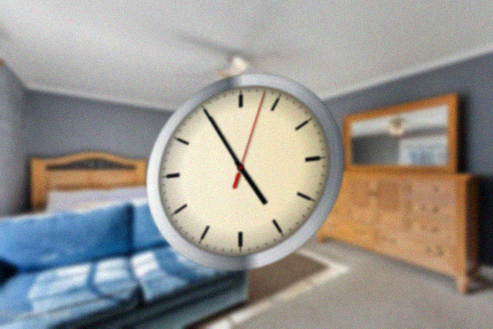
4h55m03s
